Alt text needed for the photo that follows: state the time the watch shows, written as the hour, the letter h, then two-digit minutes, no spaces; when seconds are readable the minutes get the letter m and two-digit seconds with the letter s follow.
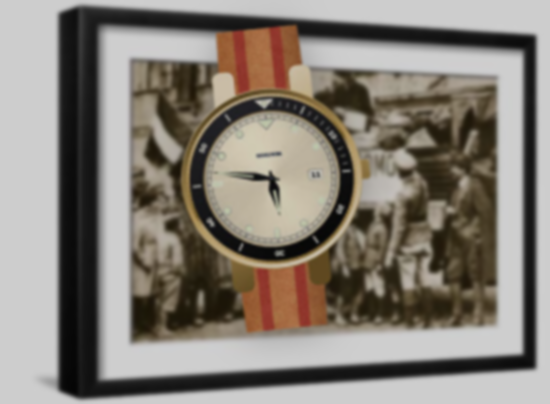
5h47
